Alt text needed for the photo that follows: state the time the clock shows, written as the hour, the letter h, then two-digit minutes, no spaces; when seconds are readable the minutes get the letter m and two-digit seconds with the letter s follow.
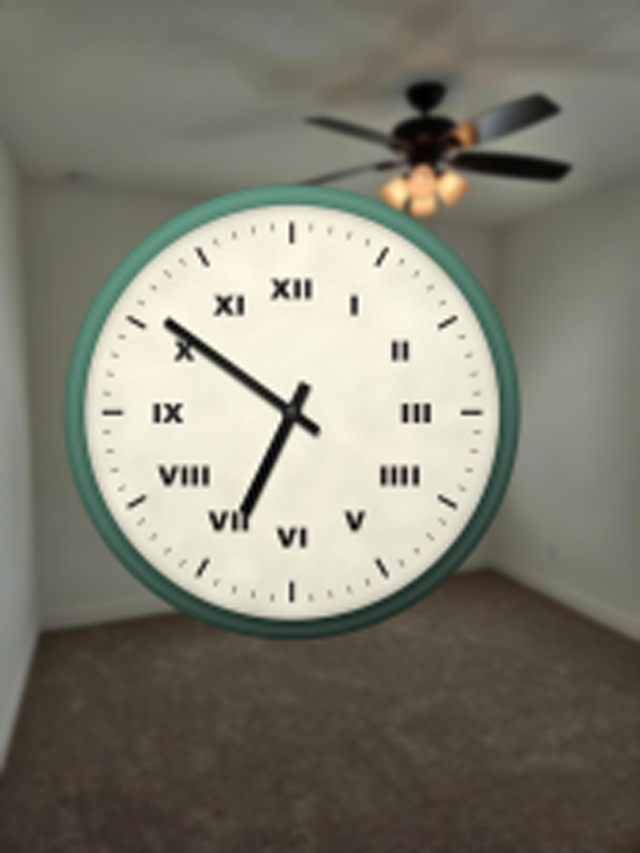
6h51
